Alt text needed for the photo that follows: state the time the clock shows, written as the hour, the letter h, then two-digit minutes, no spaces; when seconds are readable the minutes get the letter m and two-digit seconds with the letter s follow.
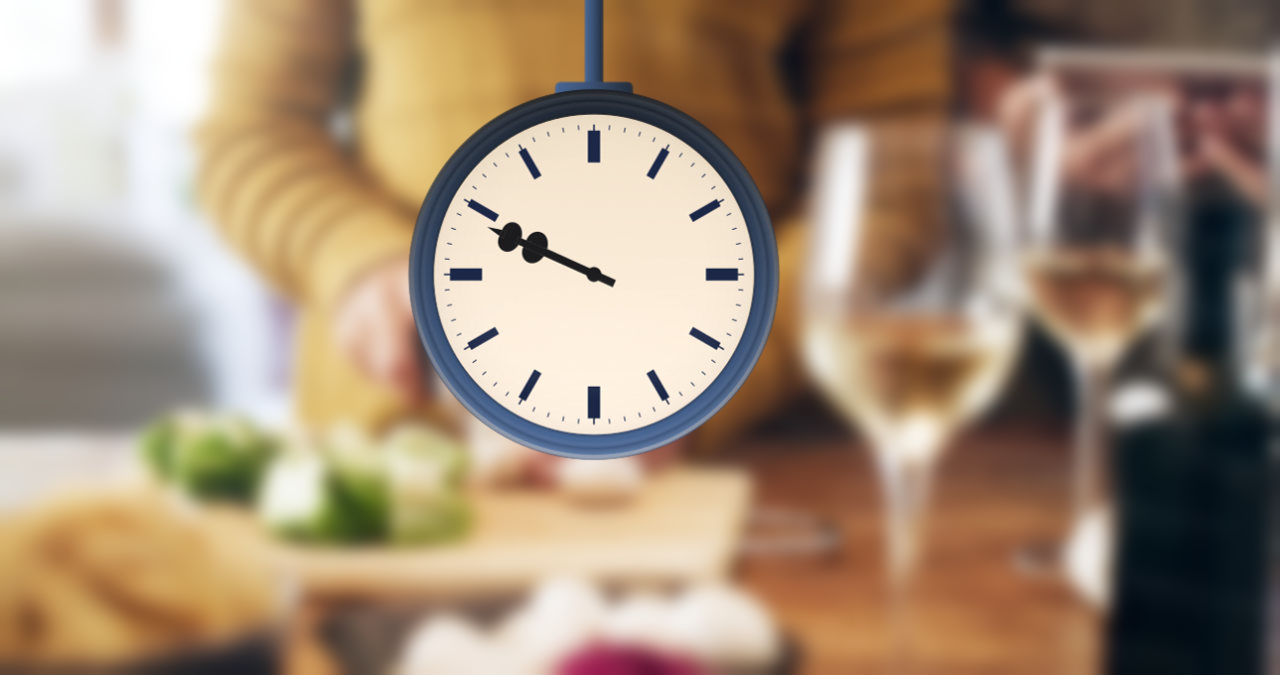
9h49
